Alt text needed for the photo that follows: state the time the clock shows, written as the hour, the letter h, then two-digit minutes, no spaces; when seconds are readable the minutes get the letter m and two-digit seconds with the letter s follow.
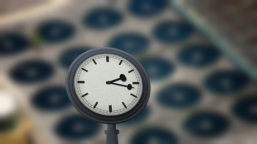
2h17
